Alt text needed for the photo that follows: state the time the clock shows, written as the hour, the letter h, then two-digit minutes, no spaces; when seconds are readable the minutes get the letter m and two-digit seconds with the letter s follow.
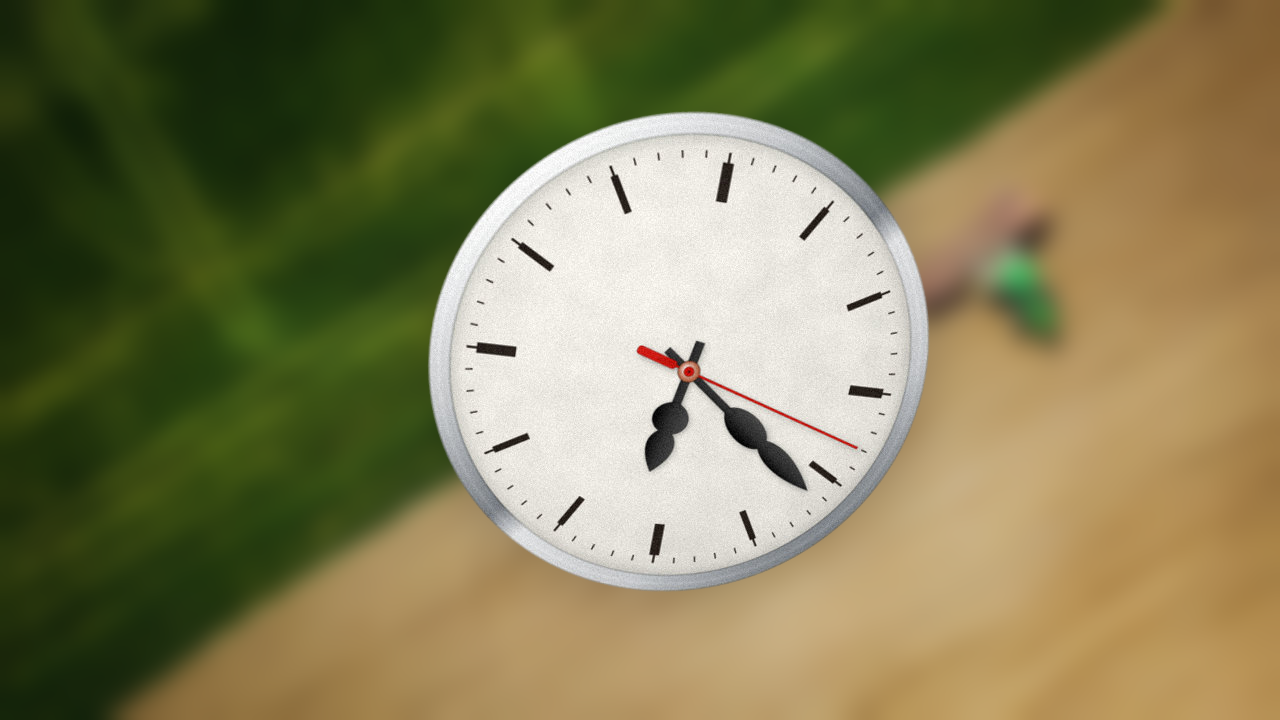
6h21m18s
